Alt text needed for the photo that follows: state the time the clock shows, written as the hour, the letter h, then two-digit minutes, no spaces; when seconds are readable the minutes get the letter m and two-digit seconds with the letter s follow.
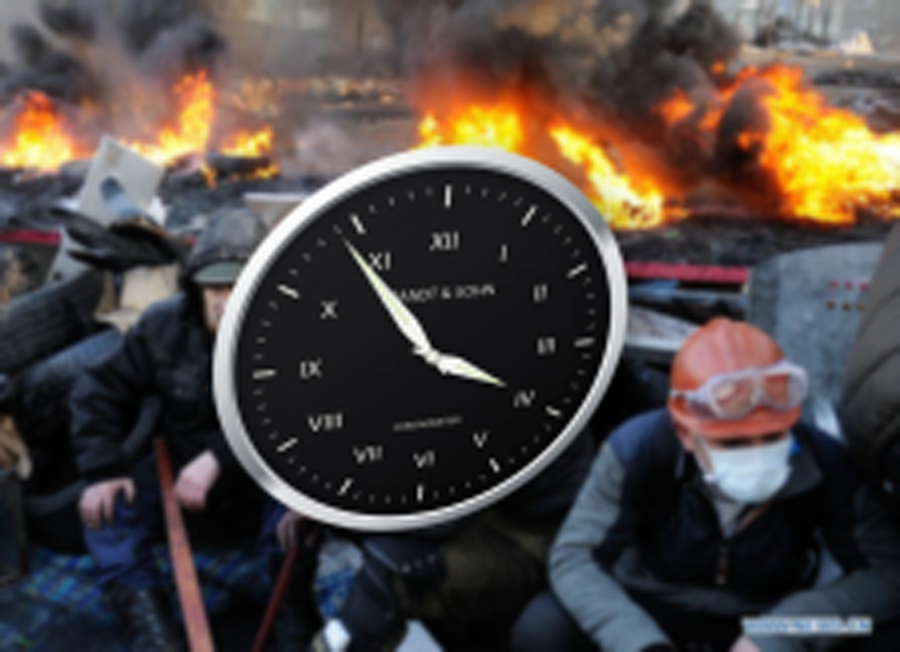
3h54
